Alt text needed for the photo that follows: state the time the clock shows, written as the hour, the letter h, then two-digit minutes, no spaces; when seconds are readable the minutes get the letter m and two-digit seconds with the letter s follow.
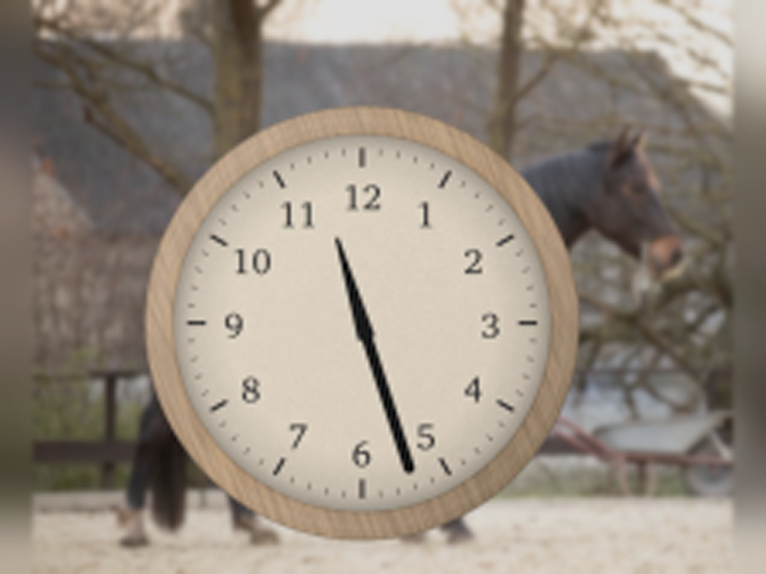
11h27
